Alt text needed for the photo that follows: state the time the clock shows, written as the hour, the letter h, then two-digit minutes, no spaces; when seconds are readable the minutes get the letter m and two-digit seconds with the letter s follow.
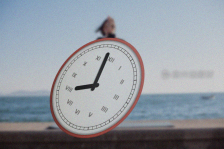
7h58
